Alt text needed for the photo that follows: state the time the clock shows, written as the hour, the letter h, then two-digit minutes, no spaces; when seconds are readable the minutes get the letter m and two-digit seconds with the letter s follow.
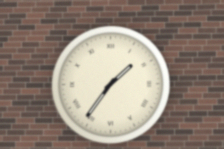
1h36
